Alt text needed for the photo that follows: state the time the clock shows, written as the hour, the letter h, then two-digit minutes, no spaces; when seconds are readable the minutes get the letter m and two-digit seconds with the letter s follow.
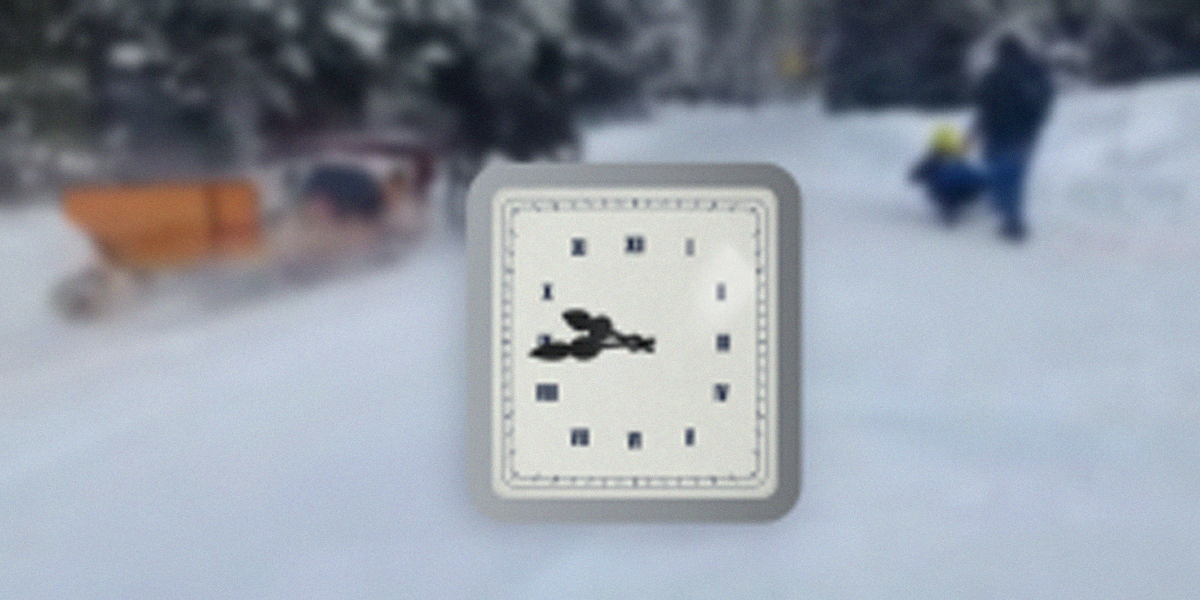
9h44
